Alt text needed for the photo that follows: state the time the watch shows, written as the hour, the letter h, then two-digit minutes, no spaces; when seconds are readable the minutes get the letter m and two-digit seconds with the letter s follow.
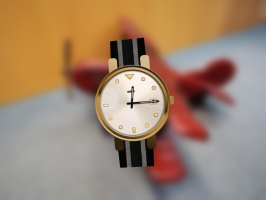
12h15
